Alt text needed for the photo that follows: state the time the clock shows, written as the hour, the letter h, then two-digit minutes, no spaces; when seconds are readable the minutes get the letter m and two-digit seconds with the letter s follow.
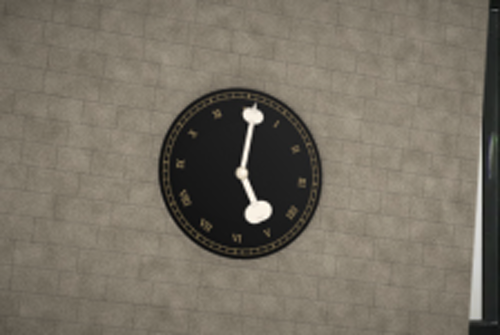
5h01
